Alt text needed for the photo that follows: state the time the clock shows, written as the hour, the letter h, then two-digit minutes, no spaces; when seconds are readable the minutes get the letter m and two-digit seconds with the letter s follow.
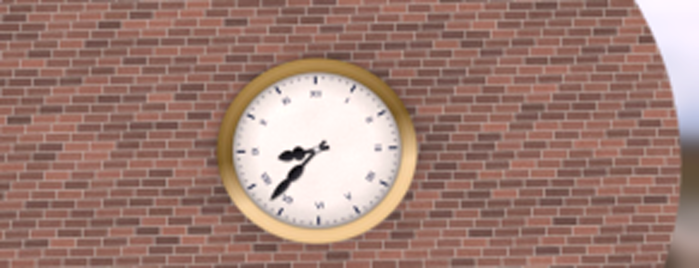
8h37
